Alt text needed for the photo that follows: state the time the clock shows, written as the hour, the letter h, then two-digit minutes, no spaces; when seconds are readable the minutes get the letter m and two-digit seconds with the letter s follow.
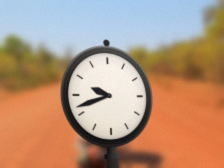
9h42
